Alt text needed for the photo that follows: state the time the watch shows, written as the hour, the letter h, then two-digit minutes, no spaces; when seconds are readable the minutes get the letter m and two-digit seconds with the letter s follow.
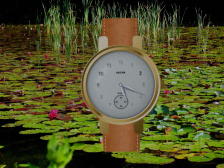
5h19
